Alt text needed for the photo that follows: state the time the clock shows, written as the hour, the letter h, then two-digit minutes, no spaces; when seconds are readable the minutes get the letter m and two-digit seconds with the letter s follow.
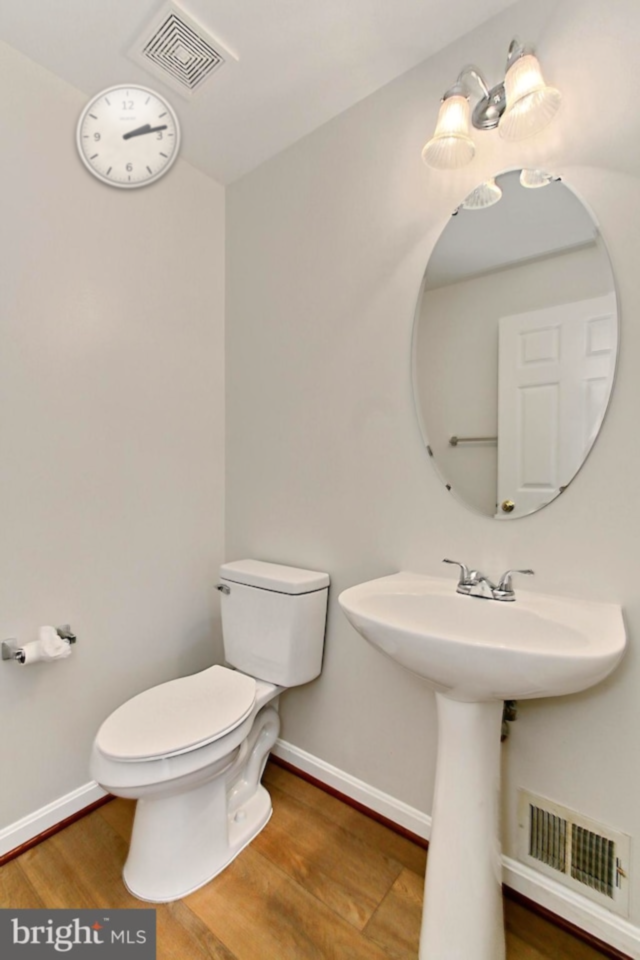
2h13
